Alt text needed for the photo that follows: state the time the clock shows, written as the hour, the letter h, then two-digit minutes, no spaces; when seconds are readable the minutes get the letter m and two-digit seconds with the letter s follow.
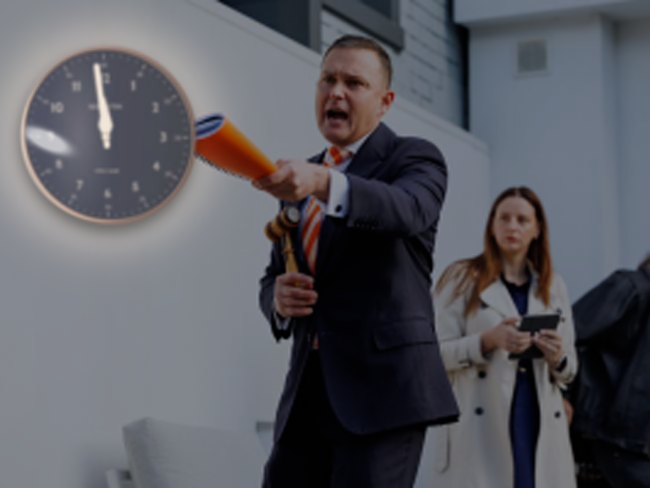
11h59
